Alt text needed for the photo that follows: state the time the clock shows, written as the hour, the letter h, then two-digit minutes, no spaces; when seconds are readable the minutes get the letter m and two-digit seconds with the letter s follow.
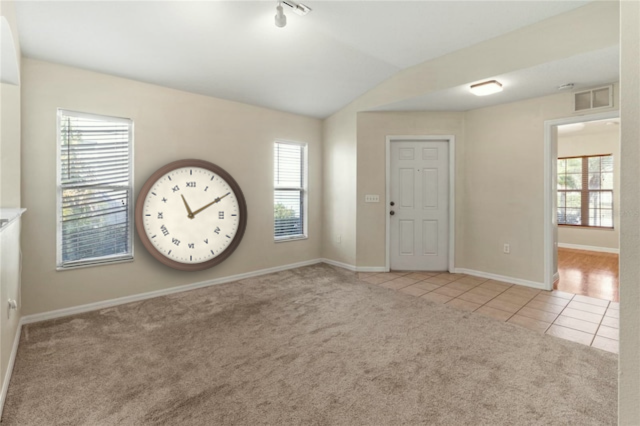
11h10
